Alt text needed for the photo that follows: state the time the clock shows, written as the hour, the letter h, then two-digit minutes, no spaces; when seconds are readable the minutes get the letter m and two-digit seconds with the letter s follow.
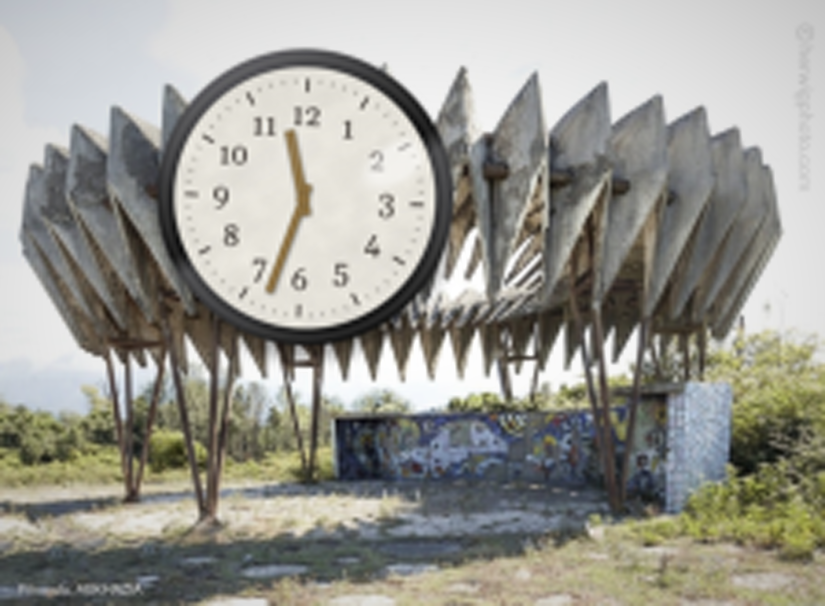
11h33
